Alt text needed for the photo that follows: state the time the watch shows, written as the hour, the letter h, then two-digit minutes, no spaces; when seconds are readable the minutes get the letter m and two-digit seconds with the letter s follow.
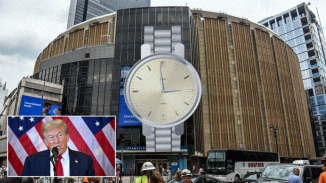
2h59
